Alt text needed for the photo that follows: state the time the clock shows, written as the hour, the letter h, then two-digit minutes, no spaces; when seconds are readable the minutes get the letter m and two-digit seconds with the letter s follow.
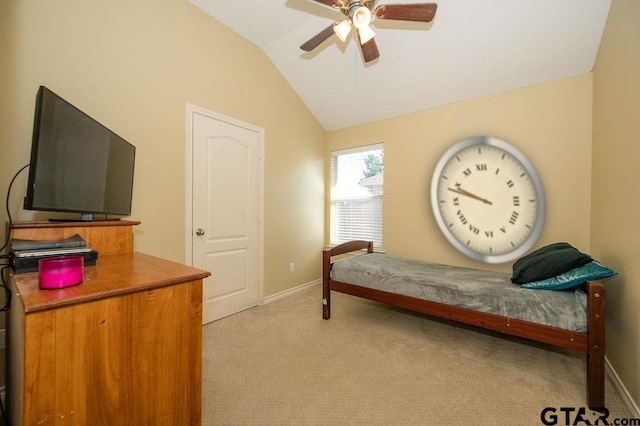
9h48
